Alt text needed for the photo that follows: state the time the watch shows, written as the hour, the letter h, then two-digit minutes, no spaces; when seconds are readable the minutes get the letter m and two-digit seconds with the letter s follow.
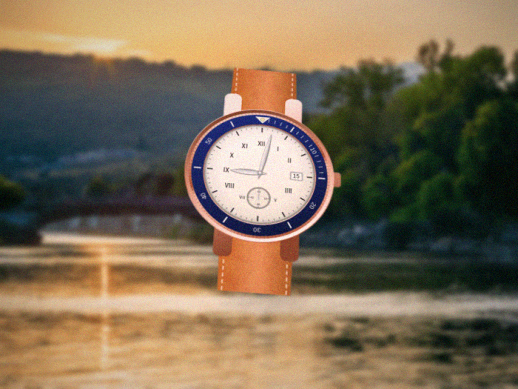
9h02
